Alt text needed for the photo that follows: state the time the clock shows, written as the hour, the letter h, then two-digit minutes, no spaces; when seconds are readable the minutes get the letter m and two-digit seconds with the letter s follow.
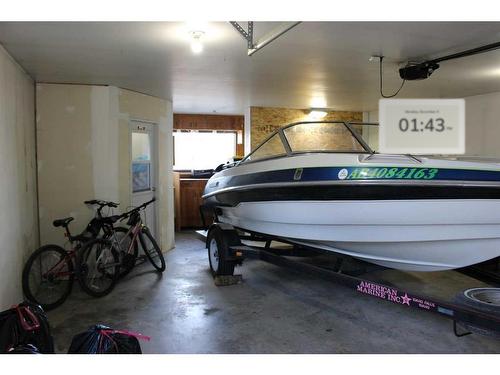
1h43
